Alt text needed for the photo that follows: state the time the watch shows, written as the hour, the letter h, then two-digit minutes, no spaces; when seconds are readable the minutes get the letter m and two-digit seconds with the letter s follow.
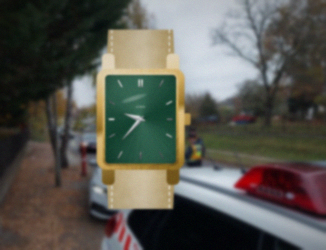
9h37
